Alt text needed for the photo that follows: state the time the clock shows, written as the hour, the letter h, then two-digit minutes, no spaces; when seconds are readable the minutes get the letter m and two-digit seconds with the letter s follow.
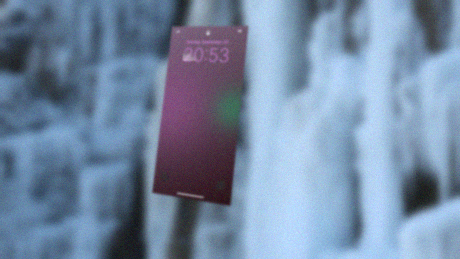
20h53
